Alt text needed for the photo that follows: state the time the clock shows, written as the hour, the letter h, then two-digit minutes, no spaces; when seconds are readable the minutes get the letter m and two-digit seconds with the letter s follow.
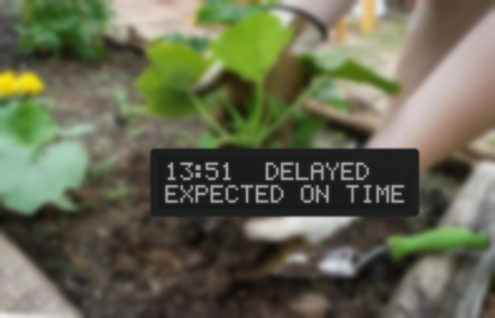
13h51
